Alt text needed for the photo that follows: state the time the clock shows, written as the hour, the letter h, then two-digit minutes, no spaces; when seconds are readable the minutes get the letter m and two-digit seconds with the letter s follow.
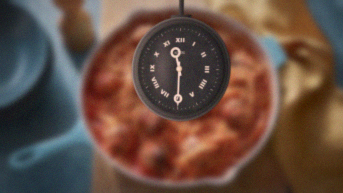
11h30
